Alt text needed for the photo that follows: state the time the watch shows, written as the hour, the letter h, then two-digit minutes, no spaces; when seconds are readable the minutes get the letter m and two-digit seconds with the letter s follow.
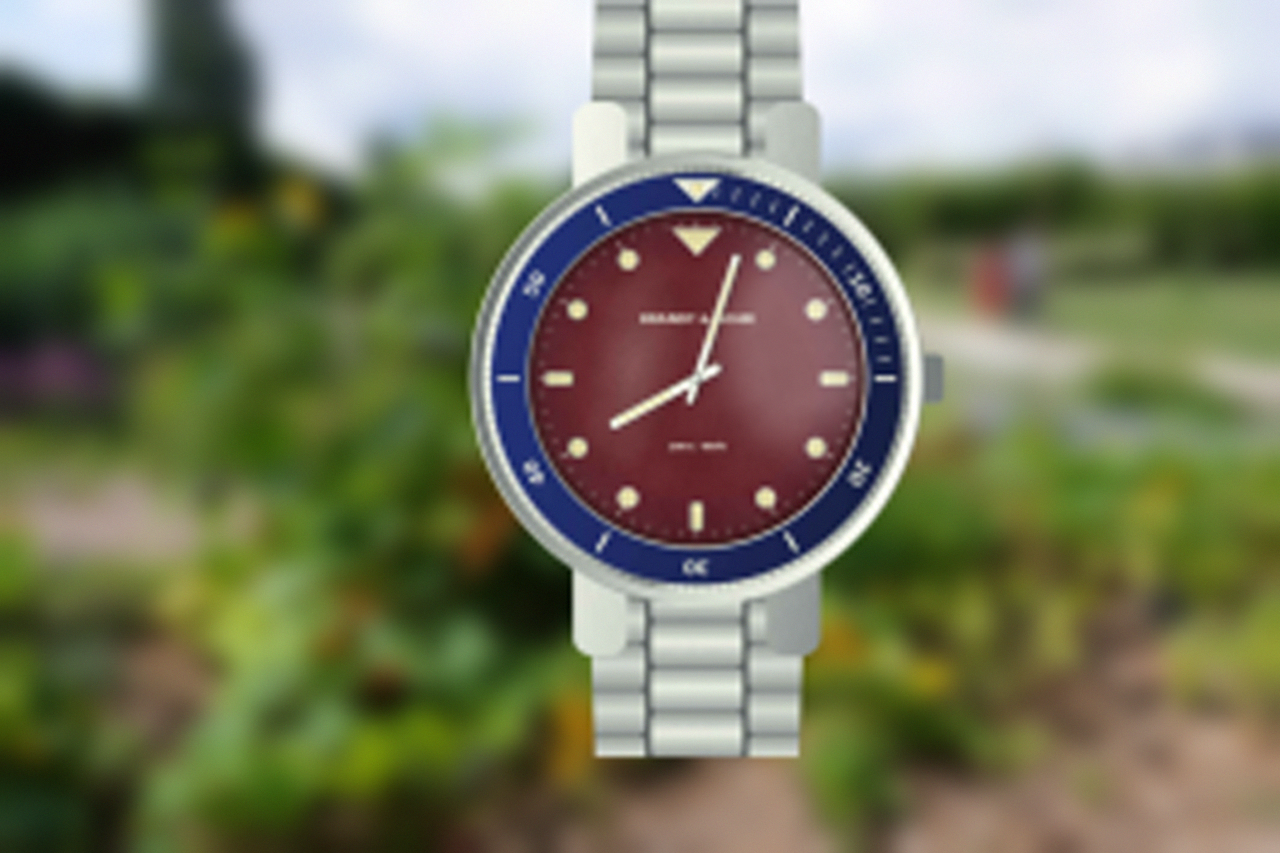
8h03
